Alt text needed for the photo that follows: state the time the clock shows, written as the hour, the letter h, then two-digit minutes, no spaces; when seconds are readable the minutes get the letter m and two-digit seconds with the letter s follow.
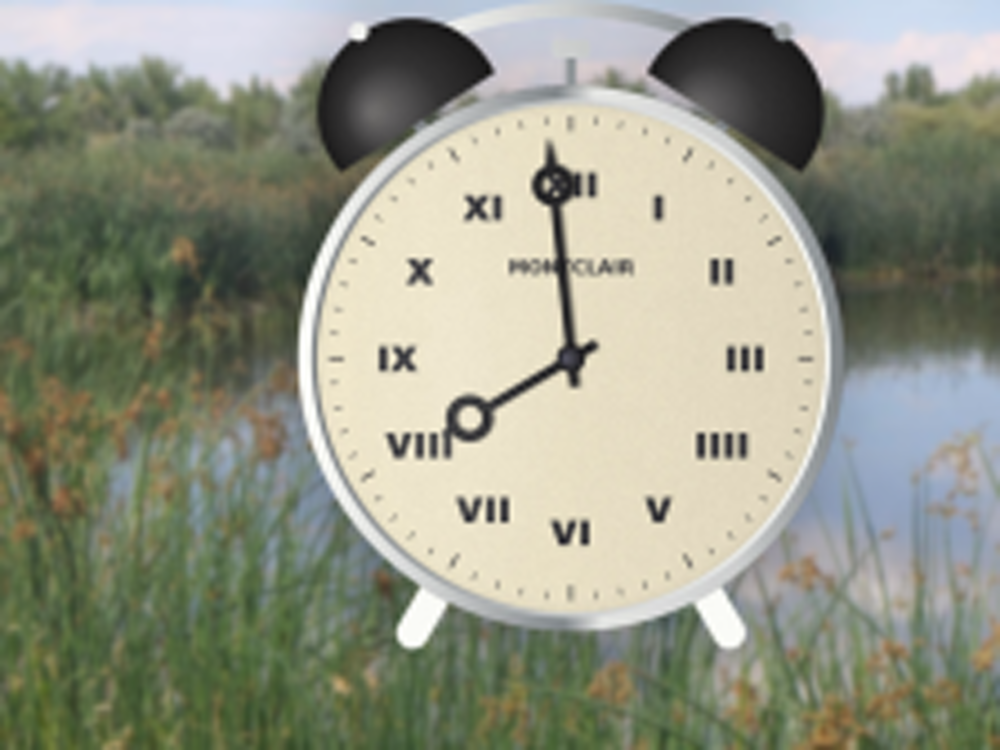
7h59
